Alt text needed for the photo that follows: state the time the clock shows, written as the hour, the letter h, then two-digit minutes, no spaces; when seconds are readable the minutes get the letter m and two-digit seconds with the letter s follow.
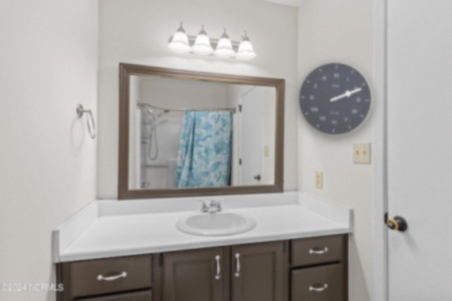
2h11
